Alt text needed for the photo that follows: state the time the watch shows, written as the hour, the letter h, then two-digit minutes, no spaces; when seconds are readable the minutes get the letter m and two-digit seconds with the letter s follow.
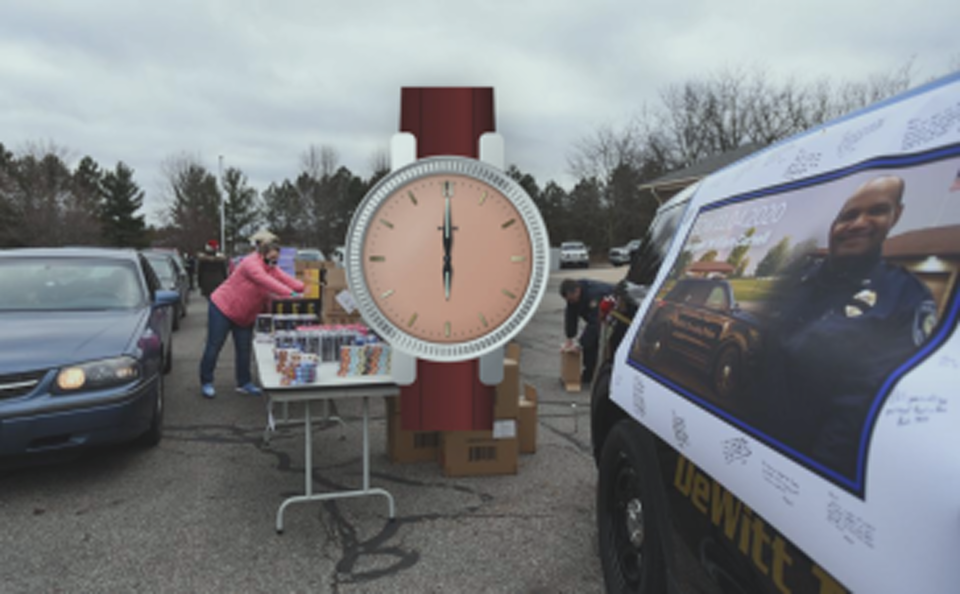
6h00
